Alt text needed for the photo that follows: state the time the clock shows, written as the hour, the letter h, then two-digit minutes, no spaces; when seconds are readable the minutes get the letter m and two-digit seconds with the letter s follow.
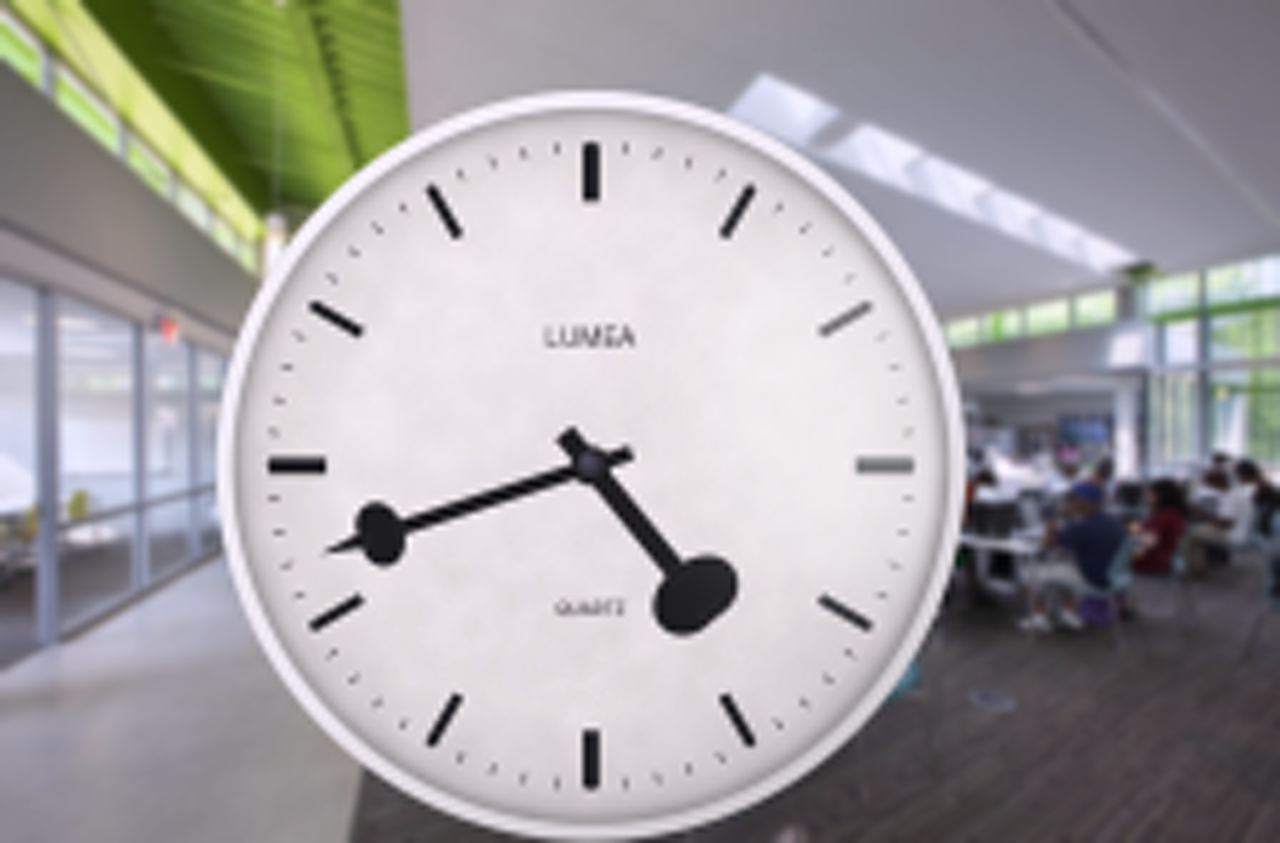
4h42
